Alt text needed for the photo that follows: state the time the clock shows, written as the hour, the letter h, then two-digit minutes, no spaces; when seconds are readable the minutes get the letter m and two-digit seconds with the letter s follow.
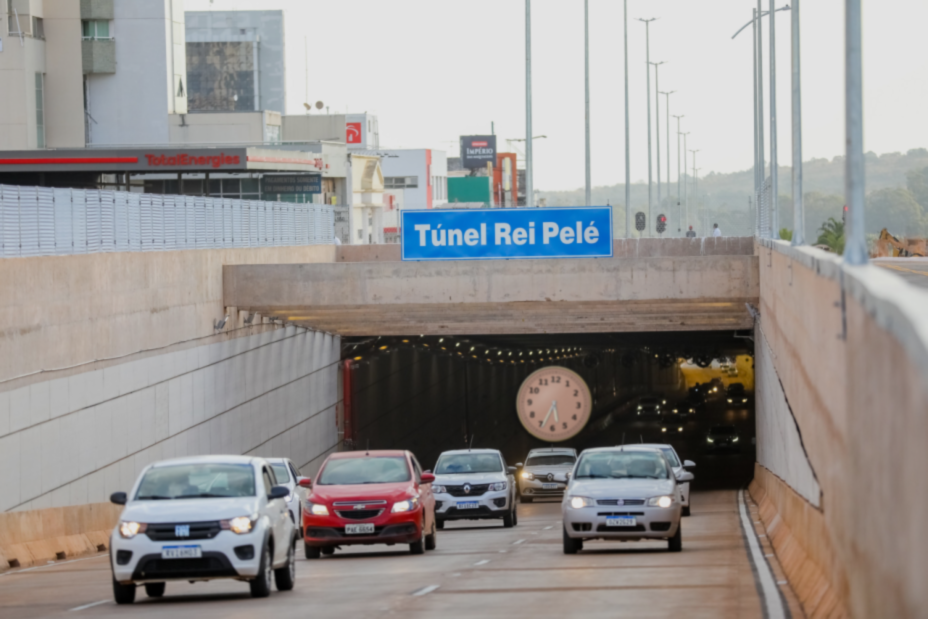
5h34
